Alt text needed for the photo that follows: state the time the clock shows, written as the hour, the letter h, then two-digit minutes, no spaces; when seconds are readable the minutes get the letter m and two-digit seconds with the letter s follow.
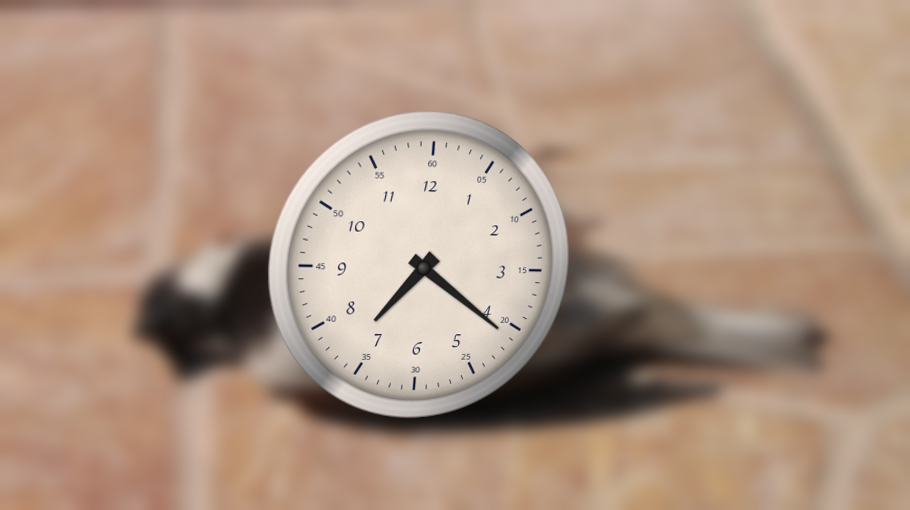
7h21
